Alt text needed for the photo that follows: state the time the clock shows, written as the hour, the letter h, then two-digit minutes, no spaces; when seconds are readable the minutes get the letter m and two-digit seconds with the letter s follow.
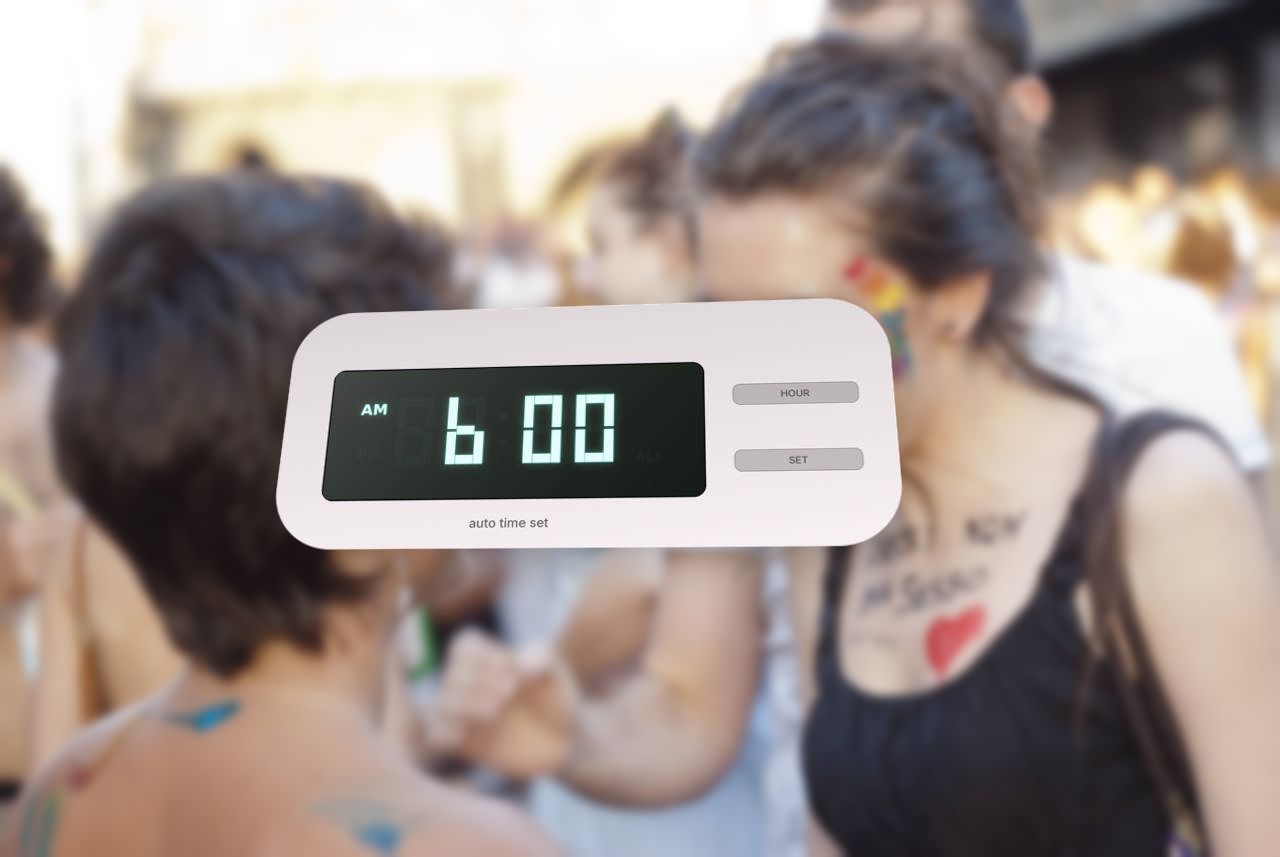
6h00
